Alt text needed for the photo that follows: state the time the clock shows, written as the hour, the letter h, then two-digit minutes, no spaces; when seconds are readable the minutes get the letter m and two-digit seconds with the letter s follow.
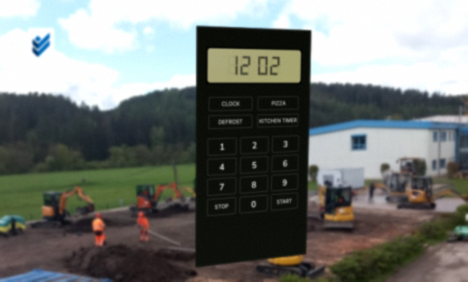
12h02
